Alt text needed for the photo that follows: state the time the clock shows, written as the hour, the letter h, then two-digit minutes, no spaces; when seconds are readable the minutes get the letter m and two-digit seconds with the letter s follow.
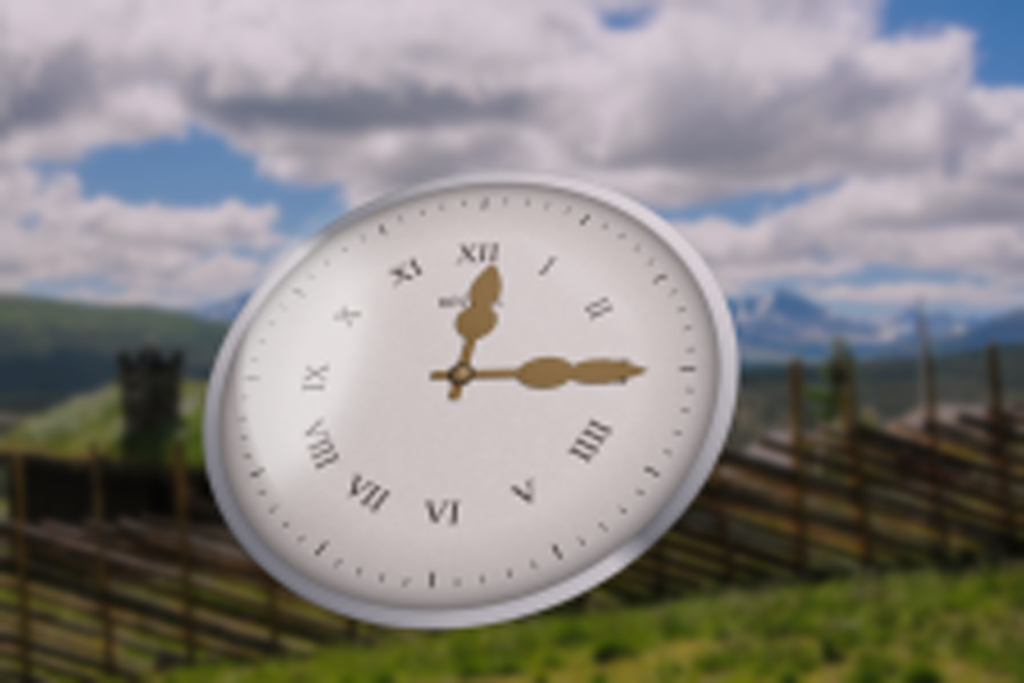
12h15
